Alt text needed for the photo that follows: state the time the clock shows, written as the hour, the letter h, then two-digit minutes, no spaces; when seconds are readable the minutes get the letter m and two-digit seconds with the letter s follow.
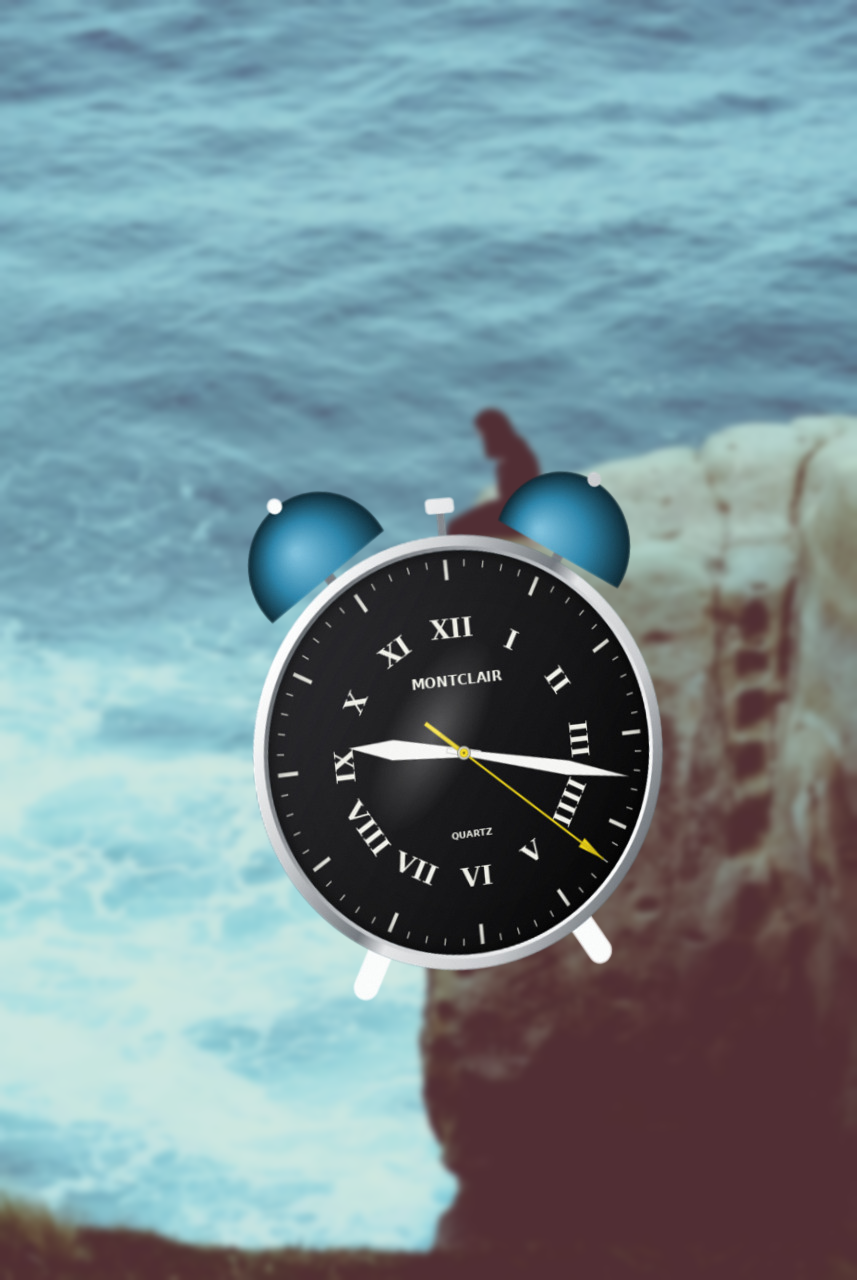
9h17m22s
